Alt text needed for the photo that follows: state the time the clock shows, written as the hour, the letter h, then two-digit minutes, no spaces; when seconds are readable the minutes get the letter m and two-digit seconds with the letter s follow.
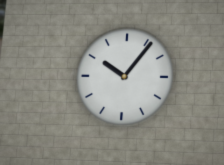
10h06
